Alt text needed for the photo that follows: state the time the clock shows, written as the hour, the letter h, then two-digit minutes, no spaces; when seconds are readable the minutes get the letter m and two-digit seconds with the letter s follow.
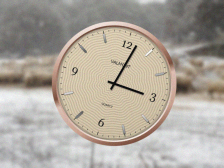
3h02
